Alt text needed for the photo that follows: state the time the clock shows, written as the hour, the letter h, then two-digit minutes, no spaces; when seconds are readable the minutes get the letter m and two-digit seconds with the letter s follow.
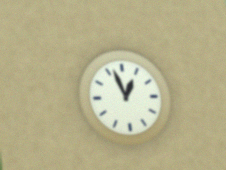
12h57
